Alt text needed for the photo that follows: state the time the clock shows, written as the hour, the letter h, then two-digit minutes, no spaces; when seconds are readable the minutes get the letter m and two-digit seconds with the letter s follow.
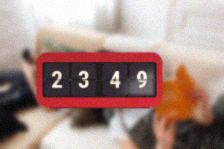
23h49
